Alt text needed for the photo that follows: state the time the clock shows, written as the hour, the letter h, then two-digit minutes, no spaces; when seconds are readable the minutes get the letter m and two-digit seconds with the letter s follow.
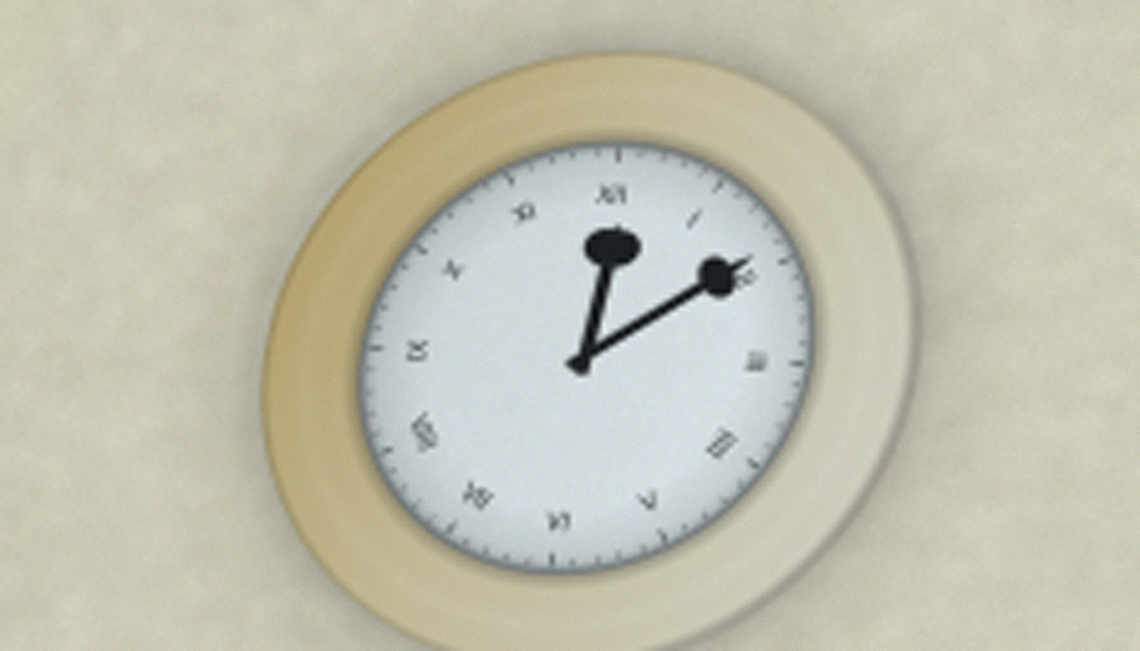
12h09
